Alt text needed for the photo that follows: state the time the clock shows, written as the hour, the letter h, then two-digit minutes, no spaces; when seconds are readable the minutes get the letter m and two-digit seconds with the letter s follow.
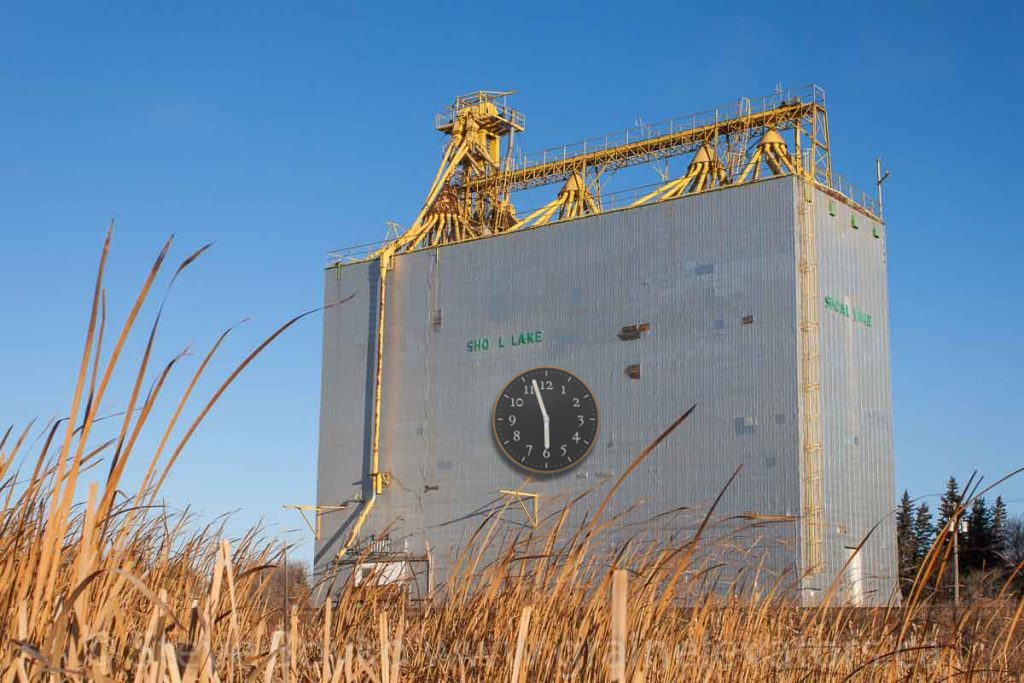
5h57
